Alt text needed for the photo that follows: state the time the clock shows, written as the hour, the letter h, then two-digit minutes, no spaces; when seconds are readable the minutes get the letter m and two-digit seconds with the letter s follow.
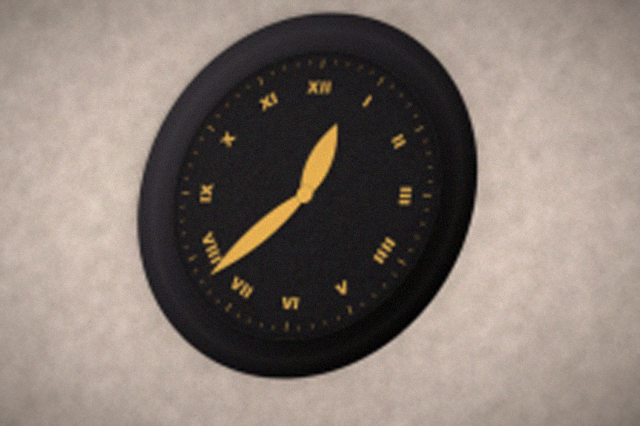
12h38
